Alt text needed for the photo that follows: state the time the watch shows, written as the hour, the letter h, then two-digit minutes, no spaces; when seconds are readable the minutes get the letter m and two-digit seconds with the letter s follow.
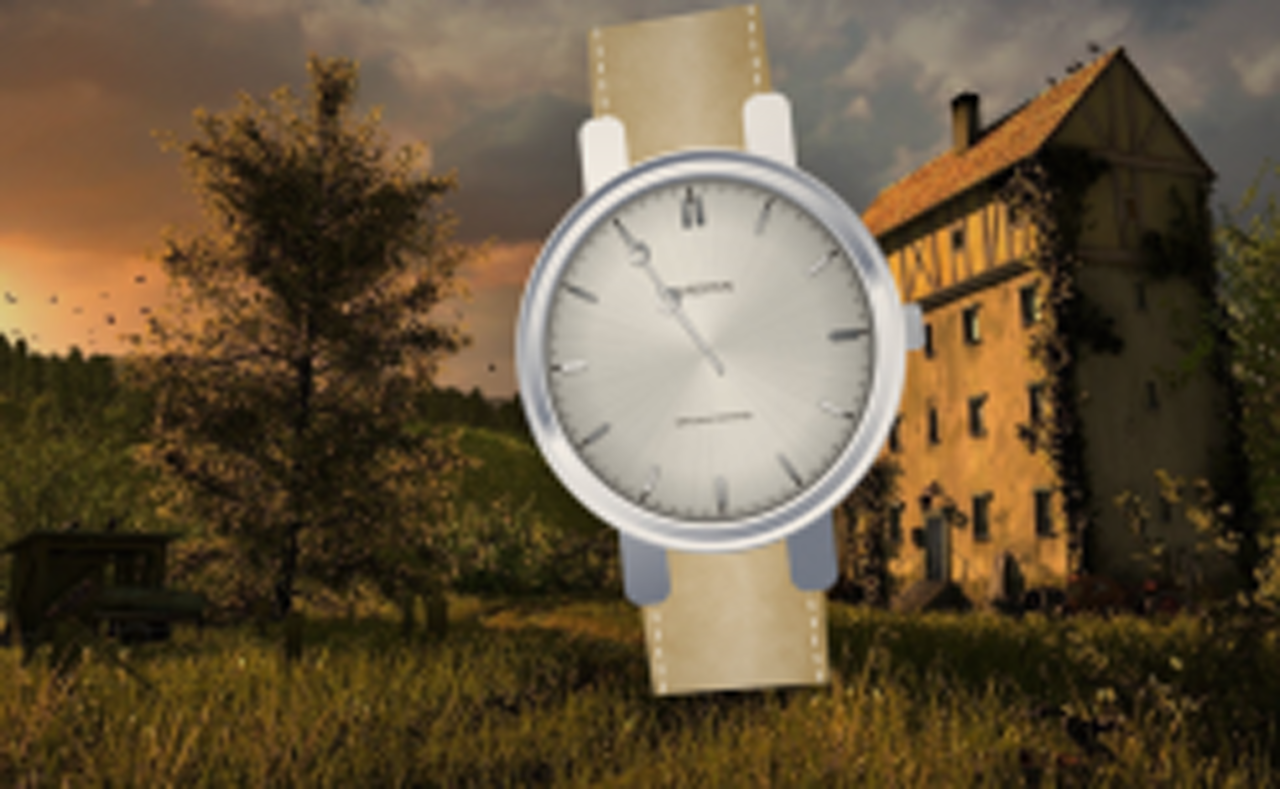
10h55
